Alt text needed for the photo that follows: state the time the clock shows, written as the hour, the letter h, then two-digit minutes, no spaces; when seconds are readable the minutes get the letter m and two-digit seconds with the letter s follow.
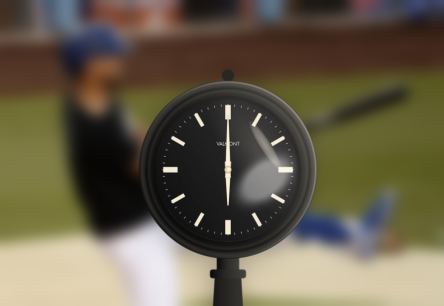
6h00
